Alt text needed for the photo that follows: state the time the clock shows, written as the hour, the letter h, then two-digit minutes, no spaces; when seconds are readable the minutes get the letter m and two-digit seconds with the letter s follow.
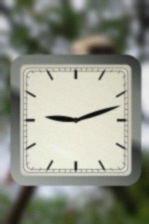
9h12
